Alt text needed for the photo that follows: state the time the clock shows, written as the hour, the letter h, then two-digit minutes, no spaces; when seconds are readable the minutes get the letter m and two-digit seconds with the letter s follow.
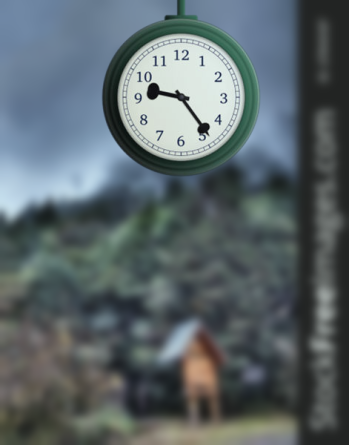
9h24
